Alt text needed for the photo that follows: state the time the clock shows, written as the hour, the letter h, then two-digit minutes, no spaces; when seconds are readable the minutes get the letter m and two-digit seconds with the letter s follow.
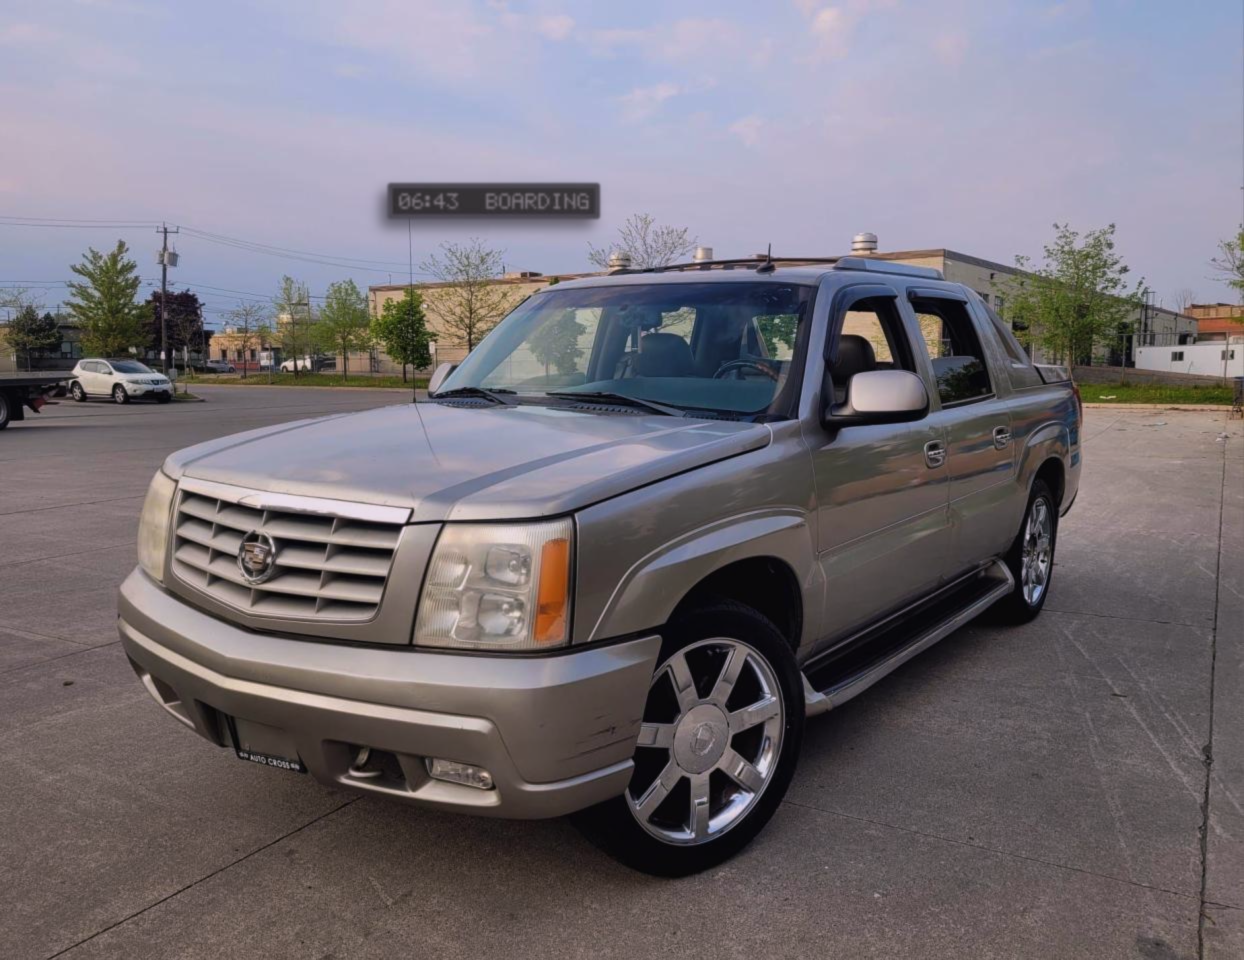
6h43
